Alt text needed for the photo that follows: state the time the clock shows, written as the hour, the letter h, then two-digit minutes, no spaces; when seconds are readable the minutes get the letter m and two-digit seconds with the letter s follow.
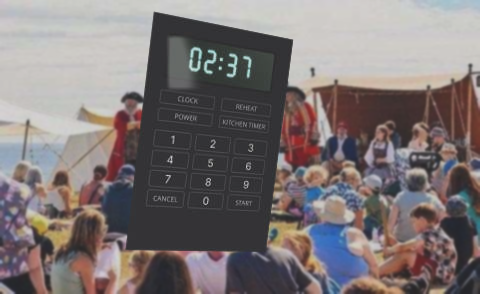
2h37
